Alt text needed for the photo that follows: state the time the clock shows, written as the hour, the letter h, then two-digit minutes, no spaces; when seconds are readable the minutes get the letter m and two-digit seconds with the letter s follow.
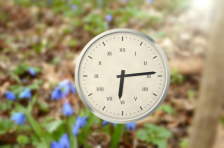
6h14
